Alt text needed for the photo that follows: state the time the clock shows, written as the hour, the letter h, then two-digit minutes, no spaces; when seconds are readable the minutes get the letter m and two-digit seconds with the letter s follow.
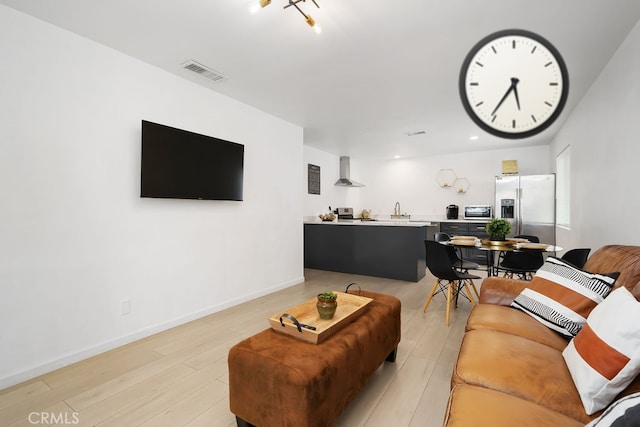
5h36
